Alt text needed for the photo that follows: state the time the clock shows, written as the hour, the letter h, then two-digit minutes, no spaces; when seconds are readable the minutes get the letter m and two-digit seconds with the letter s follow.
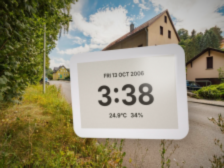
3h38
